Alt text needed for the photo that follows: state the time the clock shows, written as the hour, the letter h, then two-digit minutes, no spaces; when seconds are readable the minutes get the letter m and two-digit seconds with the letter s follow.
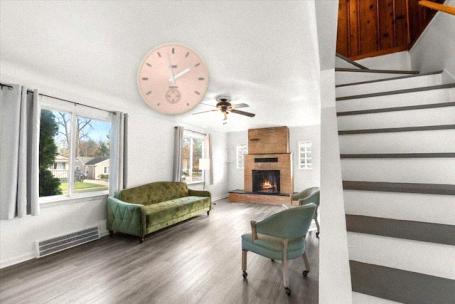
1h58
